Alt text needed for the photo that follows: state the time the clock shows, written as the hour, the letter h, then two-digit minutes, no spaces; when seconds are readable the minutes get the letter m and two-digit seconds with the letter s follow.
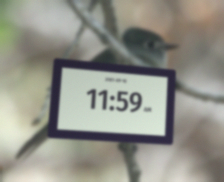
11h59
